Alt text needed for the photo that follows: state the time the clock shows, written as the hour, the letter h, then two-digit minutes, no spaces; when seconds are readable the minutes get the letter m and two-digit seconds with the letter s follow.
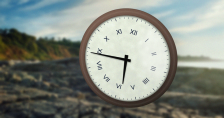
5h44
